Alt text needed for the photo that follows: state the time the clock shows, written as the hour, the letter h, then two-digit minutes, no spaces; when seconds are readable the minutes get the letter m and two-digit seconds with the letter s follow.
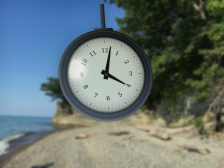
4h02
